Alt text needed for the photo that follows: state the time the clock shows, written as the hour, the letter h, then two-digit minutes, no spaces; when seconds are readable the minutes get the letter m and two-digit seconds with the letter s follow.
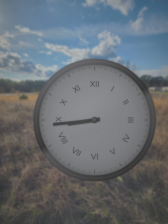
8h44
